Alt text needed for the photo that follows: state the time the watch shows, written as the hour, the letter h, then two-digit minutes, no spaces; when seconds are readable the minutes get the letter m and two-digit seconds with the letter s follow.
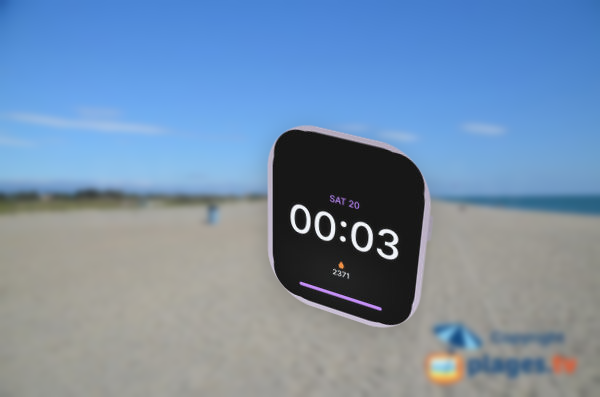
0h03
